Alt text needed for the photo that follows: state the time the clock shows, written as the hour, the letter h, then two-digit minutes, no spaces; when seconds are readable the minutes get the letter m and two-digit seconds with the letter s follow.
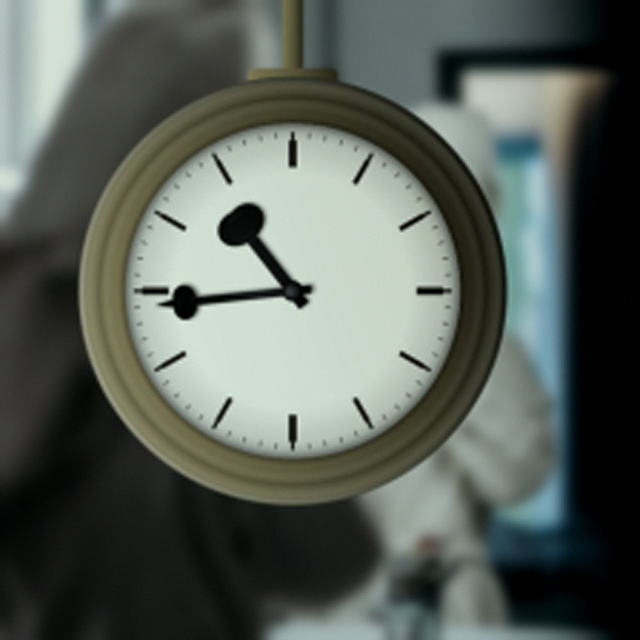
10h44
